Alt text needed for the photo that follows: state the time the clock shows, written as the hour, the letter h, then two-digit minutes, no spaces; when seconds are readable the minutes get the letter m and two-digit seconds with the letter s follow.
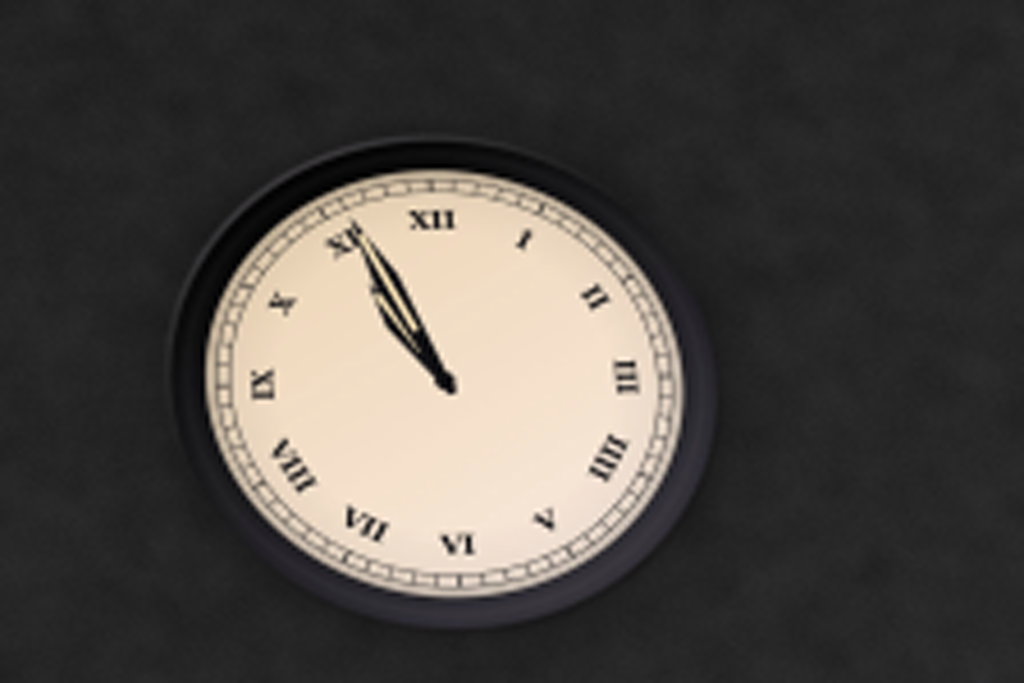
10h56
